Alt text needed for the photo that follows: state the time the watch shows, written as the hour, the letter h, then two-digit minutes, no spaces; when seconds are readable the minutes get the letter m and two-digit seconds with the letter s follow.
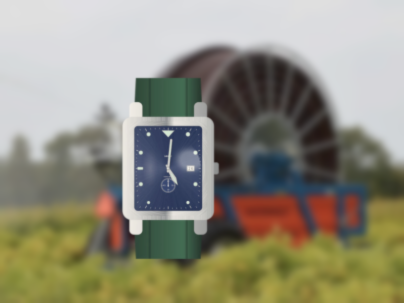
5h01
